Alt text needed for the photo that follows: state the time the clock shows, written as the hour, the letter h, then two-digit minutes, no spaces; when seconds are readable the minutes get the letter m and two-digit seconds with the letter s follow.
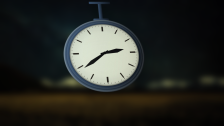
2h39
